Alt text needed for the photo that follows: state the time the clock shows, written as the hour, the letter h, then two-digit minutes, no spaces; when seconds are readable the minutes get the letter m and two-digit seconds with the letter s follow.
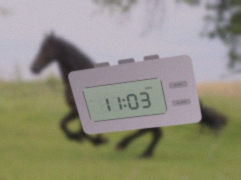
11h03
